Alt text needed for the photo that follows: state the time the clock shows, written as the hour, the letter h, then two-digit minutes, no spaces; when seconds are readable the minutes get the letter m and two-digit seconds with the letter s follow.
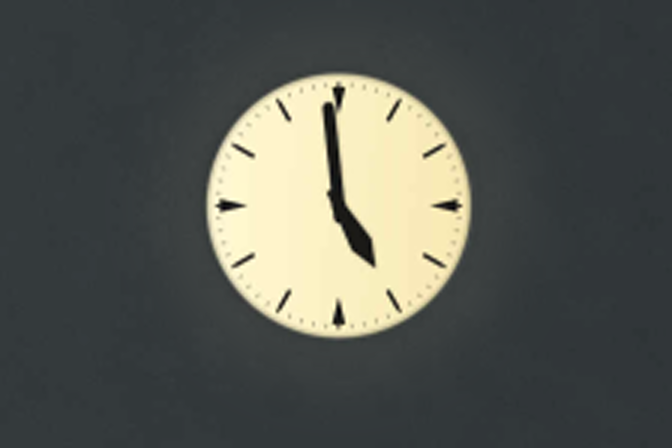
4h59
